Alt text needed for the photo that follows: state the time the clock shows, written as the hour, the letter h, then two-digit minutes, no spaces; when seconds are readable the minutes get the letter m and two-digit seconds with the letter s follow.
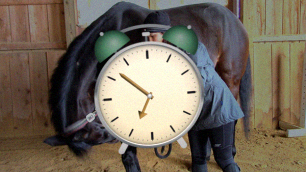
6h52
